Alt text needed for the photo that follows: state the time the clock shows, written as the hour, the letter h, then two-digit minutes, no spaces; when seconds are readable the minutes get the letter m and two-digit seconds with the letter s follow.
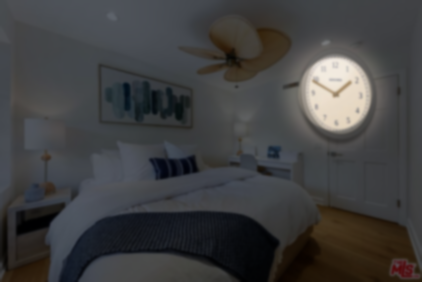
1h49
